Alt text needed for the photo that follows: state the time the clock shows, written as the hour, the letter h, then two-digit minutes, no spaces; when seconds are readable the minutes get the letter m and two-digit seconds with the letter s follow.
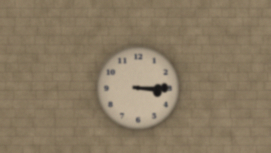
3h15
